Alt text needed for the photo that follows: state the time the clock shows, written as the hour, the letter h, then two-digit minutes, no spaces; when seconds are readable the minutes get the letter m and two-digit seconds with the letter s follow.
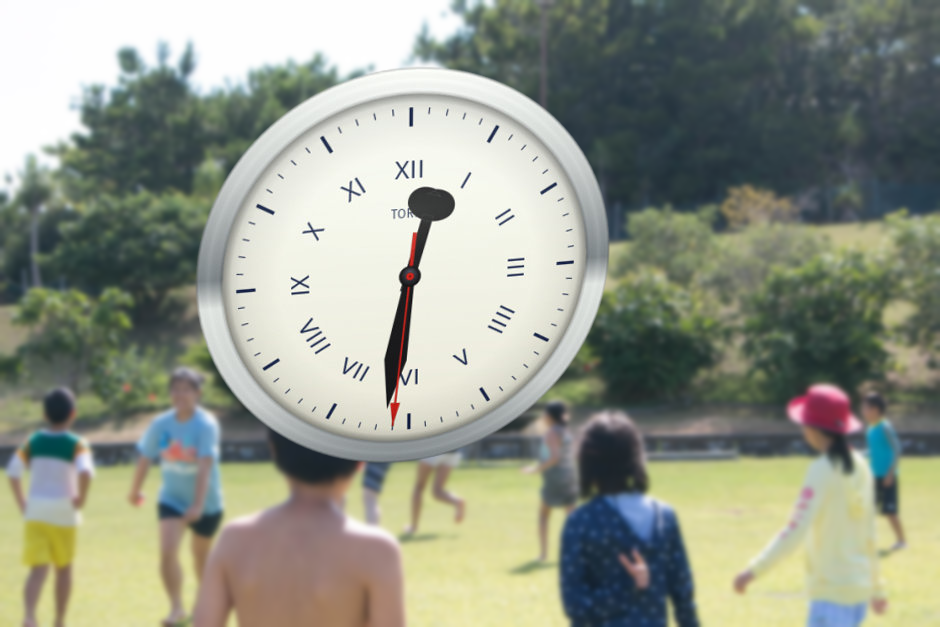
12h31m31s
